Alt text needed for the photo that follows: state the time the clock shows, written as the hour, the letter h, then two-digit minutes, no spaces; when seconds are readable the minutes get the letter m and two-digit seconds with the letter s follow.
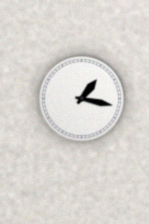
1h17
